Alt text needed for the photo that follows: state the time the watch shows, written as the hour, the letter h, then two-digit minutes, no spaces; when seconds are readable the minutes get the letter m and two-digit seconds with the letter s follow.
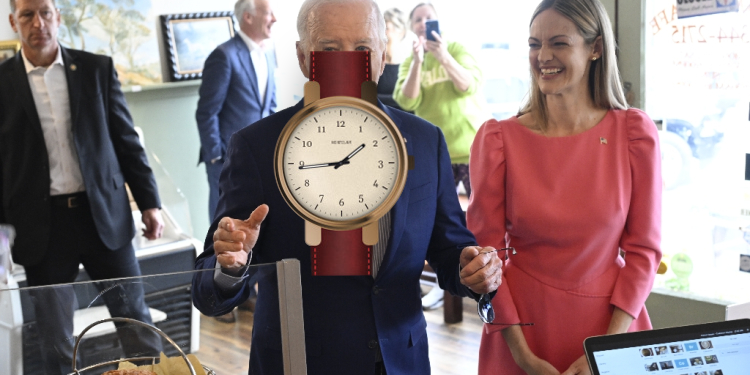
1h44
